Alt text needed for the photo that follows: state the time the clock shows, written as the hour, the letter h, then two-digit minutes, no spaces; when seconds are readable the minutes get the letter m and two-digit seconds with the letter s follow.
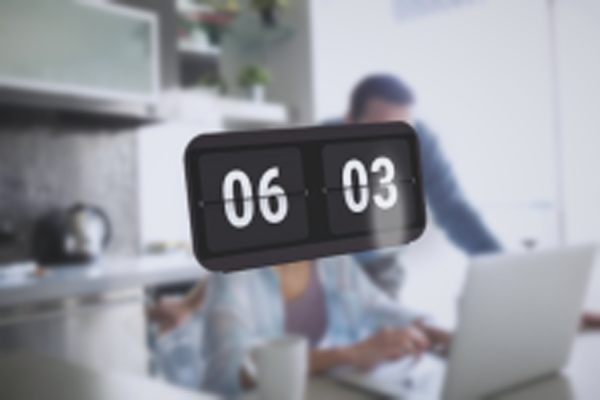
6h03
